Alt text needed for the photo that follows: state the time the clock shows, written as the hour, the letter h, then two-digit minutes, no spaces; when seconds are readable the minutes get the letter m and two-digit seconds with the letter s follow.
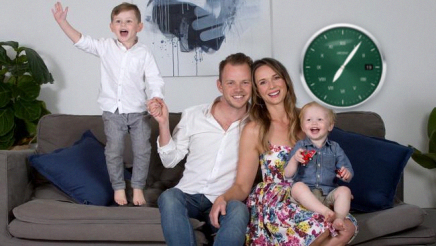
7h06
